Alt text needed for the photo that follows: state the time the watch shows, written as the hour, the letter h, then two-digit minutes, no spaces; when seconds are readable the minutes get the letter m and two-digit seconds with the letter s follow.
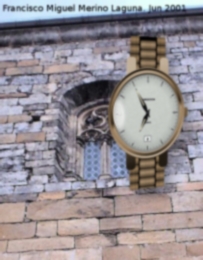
6h55
